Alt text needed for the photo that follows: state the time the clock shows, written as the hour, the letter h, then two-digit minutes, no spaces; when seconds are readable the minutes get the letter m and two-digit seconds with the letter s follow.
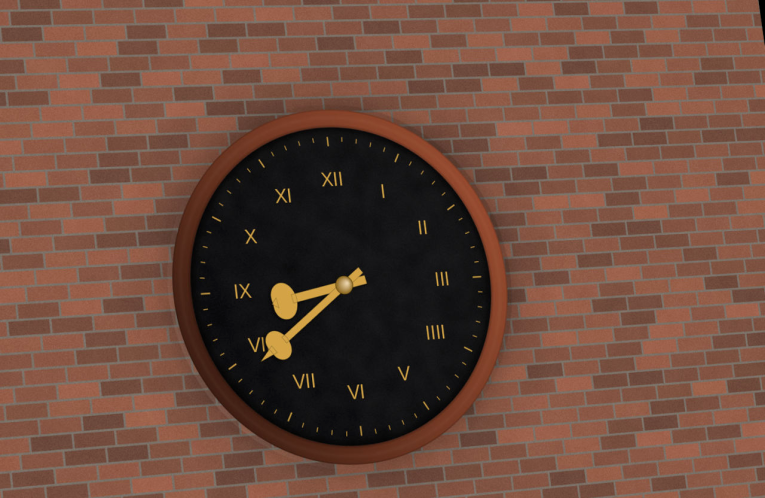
8h39
